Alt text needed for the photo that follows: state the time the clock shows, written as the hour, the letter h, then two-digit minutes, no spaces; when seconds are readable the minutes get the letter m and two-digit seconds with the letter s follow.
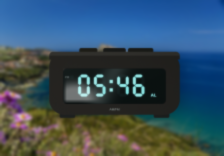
5h46
